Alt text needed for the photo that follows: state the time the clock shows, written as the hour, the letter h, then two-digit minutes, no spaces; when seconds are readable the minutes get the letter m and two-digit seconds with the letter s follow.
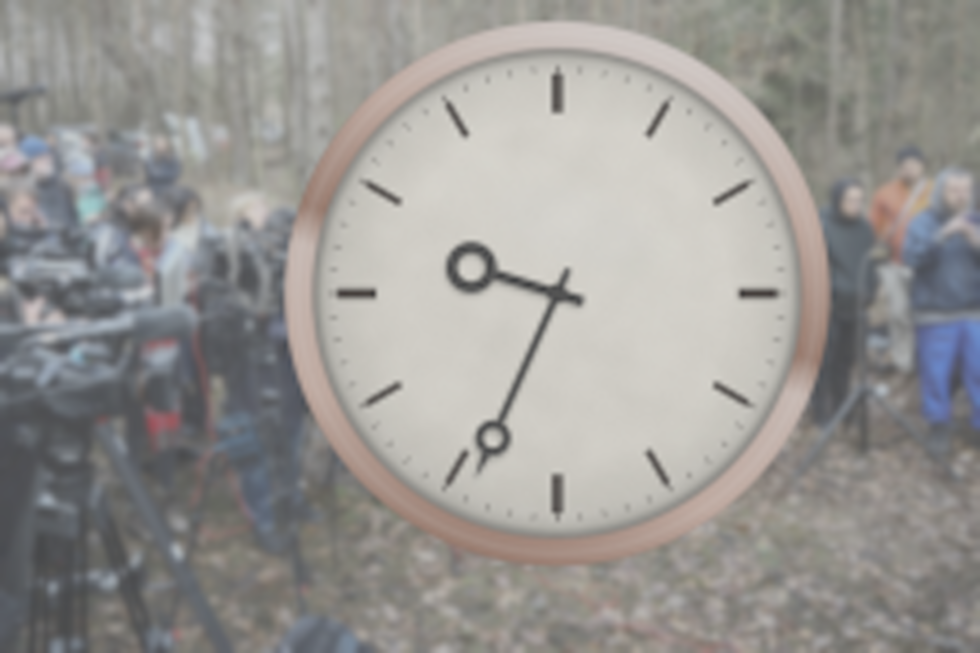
9h34
